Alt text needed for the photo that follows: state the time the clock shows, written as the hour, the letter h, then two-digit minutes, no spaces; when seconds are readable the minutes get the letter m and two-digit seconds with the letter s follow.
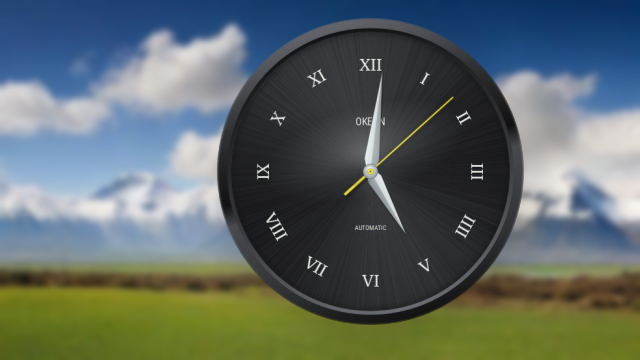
5h01m08s
